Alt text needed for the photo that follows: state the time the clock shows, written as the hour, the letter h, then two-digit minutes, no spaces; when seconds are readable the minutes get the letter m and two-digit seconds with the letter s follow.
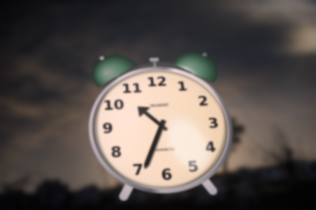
10h34
